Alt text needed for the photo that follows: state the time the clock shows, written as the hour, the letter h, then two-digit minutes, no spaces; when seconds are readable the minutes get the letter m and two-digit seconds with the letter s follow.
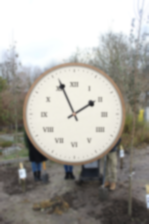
1h56
